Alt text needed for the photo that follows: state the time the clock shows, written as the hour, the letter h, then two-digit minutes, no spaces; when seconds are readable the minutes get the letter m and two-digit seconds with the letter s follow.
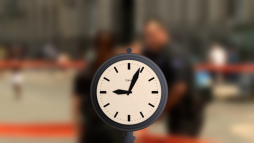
9h04
